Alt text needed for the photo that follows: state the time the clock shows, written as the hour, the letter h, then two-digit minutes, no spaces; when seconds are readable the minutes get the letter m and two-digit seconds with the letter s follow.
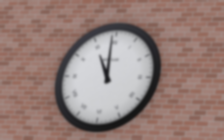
10h59
